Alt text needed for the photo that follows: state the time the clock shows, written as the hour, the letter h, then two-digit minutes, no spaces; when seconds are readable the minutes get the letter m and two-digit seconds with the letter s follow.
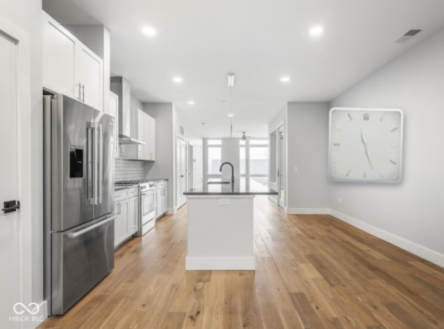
11h27
